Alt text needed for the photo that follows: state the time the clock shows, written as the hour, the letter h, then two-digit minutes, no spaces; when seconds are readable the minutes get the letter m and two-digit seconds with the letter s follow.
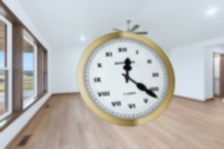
12h22
